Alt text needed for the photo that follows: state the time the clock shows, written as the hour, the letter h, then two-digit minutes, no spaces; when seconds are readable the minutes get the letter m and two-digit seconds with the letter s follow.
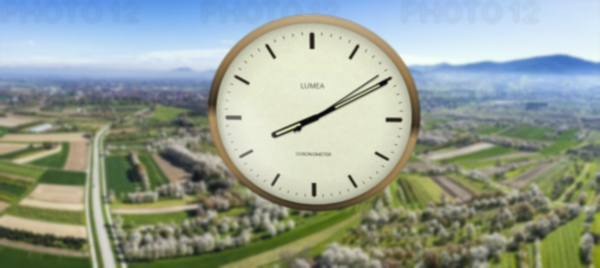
8h10m09s
